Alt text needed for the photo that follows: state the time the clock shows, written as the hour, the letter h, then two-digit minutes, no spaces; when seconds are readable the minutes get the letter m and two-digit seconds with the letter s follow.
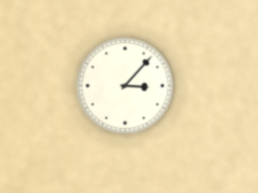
3h07
